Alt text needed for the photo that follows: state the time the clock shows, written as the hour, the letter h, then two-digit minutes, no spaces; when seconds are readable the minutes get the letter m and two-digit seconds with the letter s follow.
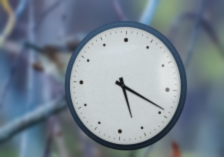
5h19
